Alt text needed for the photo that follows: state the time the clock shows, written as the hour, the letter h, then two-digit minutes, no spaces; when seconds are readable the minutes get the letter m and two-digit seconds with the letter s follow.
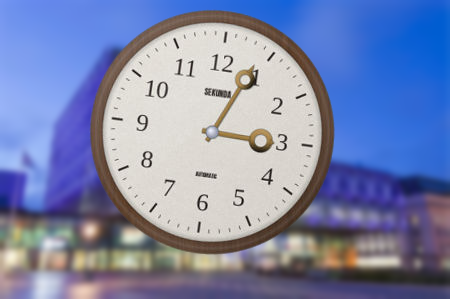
3h04
